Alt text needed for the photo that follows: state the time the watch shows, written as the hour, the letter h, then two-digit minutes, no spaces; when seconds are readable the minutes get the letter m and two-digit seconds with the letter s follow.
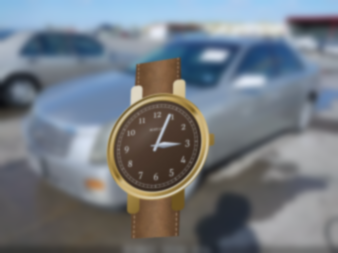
3h04
